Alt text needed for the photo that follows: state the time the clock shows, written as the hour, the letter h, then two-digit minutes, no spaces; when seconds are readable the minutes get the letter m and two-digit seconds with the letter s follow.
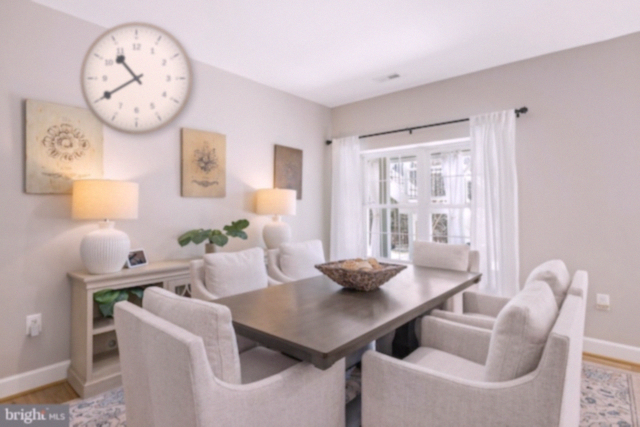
10h40
